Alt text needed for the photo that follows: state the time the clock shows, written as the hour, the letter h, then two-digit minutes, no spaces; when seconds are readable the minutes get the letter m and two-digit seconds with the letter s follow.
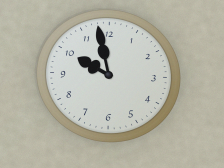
9h58
